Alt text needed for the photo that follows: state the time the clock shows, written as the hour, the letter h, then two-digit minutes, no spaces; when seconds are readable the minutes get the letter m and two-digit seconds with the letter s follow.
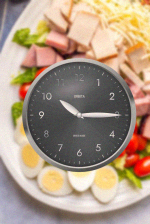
10h15
